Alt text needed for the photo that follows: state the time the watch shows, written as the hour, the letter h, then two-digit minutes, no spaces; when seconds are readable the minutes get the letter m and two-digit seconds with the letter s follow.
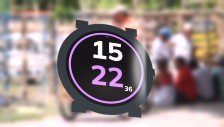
15h22
